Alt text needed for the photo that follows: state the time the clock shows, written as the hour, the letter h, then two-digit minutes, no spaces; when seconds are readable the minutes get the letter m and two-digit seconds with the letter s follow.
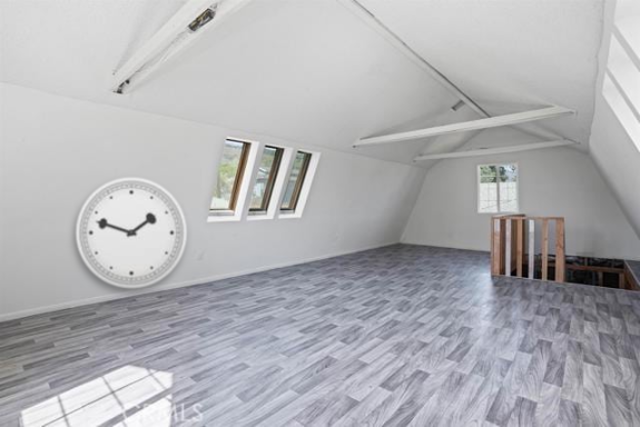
1h48
